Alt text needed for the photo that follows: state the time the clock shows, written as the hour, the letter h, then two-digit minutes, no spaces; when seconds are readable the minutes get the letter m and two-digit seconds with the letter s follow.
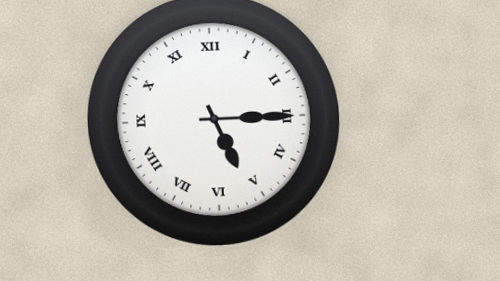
5h15
